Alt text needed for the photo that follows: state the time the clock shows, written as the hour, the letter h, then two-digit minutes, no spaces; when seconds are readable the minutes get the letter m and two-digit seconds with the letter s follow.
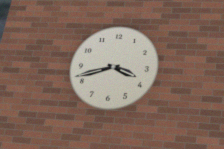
3h42
